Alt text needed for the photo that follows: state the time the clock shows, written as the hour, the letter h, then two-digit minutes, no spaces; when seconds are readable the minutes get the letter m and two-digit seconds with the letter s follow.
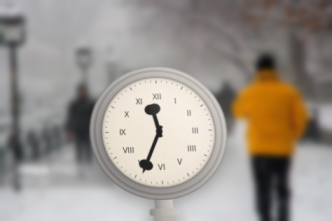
11h34
